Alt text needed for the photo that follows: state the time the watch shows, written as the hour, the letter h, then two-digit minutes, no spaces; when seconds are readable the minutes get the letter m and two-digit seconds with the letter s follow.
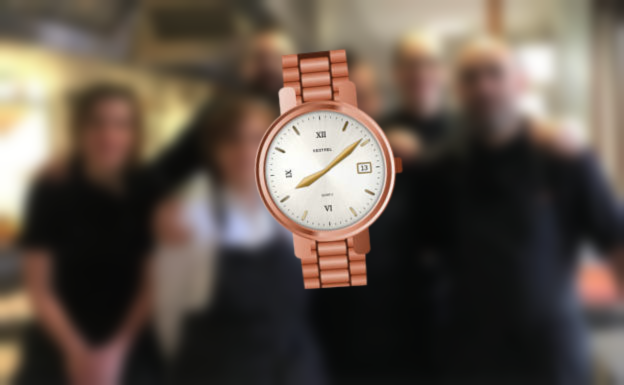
8h09
